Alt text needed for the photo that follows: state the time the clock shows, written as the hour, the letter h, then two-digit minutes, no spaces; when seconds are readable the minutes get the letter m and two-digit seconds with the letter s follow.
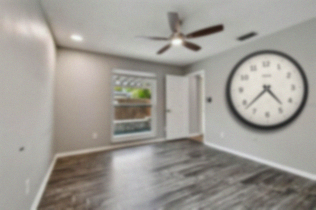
4h38
